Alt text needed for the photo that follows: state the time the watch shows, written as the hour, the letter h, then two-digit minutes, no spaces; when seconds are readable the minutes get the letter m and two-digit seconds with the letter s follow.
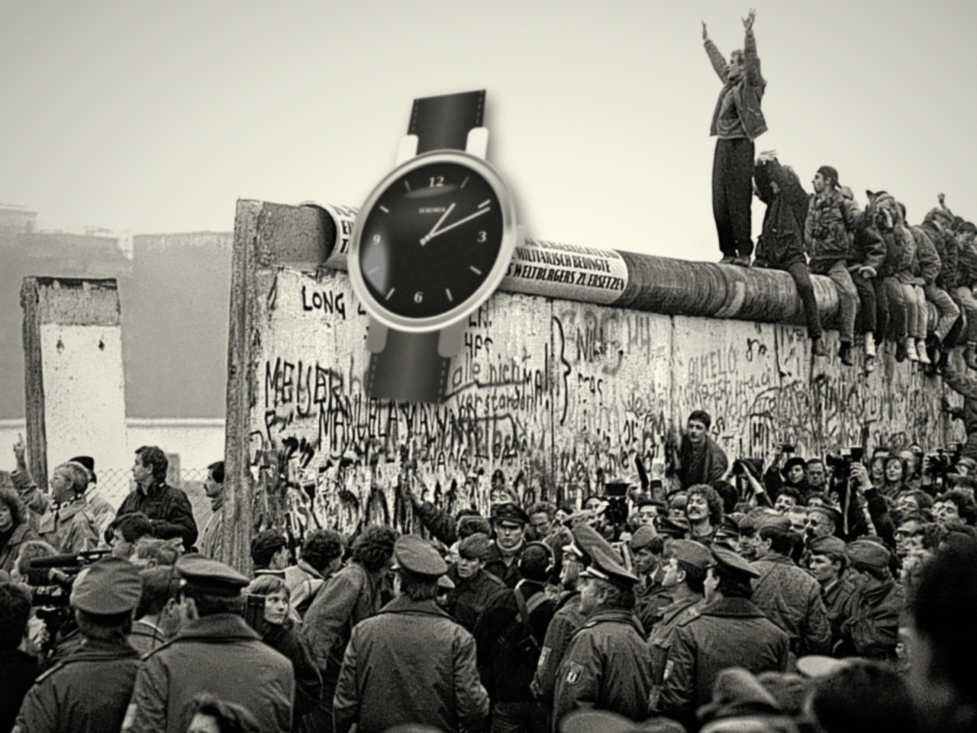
1h11
